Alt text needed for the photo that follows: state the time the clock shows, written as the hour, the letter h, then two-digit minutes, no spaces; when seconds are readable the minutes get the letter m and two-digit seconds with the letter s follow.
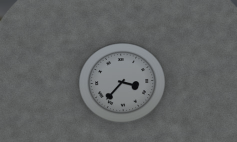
3h37
